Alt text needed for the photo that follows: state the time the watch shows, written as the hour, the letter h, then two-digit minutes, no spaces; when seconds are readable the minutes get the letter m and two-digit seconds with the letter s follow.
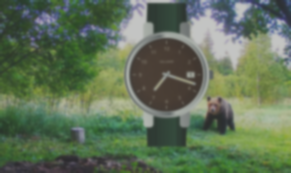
7h18
